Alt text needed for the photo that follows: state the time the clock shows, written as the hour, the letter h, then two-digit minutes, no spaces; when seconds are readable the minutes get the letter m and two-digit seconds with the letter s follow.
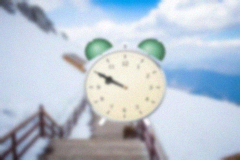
9h50
